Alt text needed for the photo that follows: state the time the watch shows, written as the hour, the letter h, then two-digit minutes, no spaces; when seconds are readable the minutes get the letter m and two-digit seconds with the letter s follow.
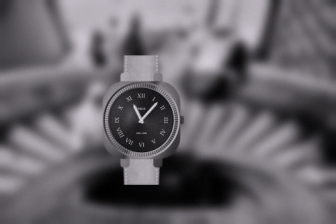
11h07
